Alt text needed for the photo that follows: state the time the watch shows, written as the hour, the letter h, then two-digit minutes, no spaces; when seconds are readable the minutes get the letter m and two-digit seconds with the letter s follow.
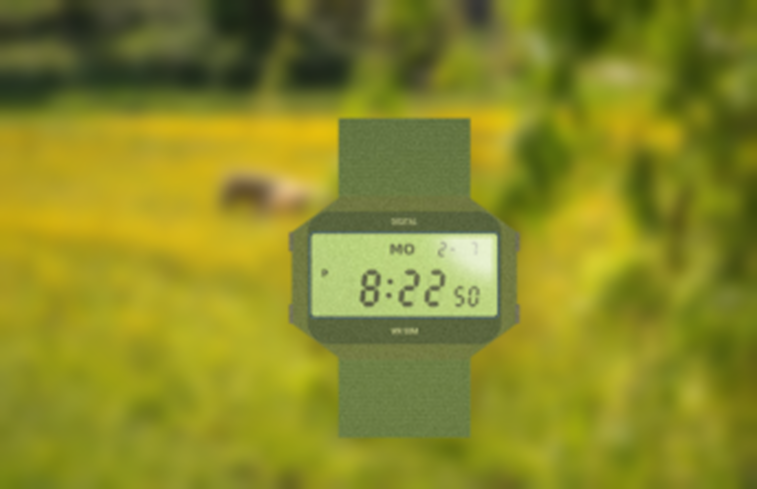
8h22m50s
